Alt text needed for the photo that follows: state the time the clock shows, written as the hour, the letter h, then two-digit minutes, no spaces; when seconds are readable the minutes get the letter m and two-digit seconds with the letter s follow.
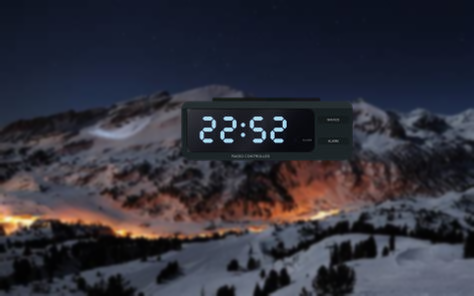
22h52
